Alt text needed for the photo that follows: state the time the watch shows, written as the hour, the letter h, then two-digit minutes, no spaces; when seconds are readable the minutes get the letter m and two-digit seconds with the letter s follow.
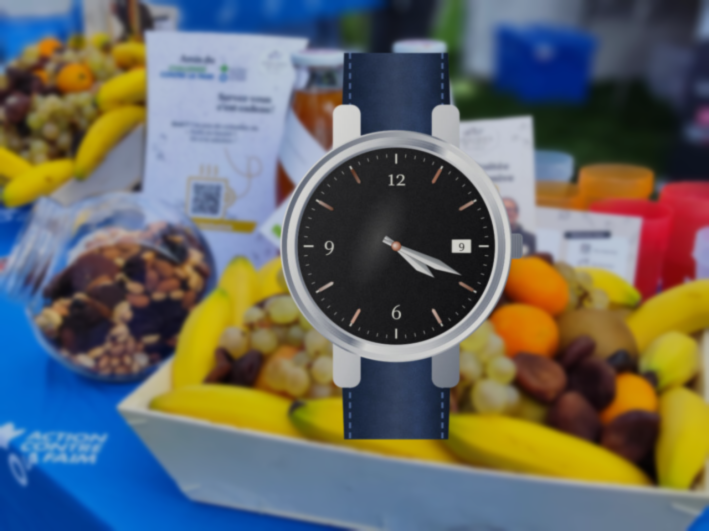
4h19
